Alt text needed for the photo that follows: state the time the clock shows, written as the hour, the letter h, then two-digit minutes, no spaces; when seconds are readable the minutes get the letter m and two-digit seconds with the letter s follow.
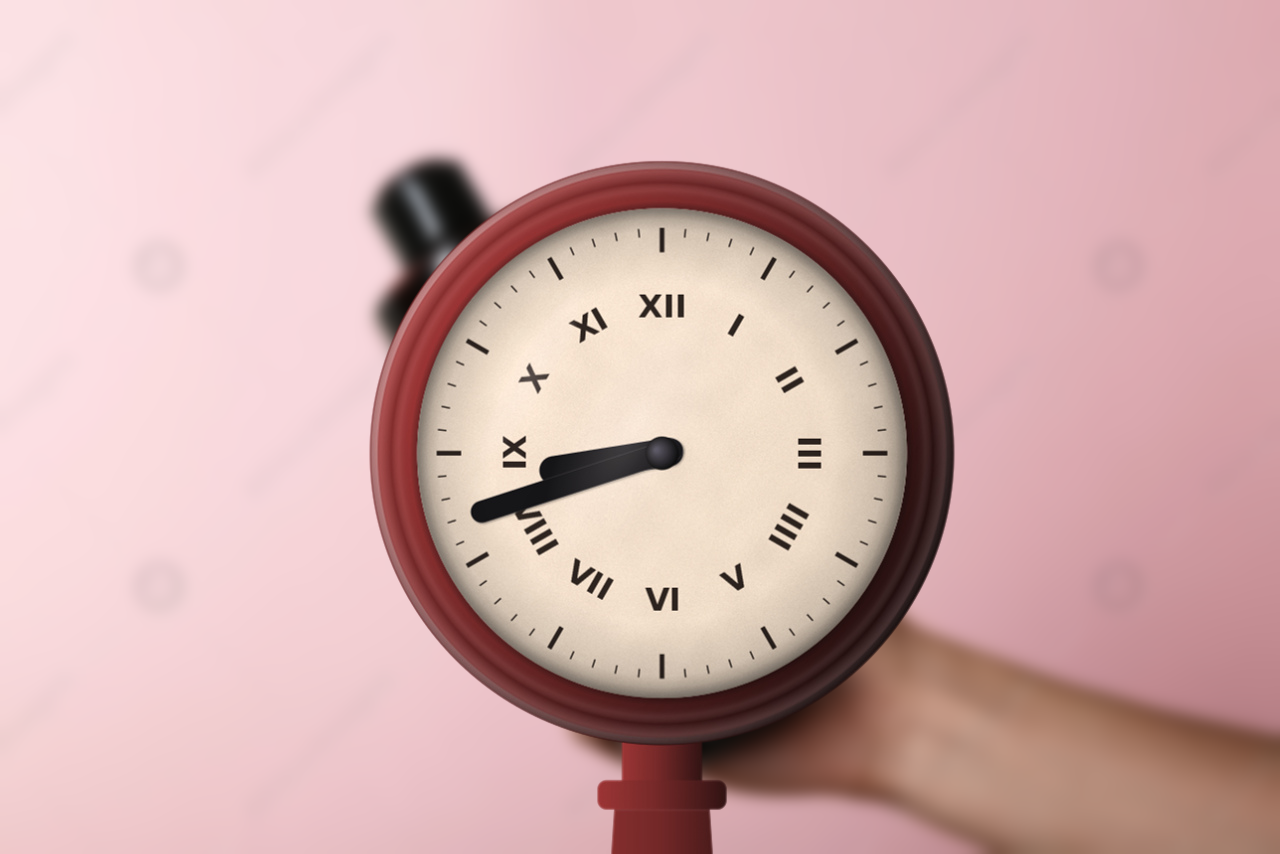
8h42
